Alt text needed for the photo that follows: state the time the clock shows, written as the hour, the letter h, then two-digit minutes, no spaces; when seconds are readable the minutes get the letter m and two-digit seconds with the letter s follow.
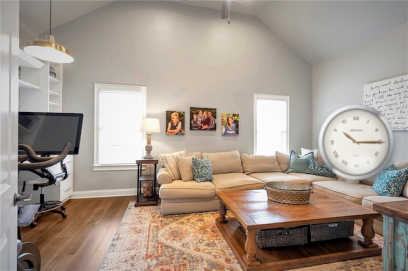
10h15
